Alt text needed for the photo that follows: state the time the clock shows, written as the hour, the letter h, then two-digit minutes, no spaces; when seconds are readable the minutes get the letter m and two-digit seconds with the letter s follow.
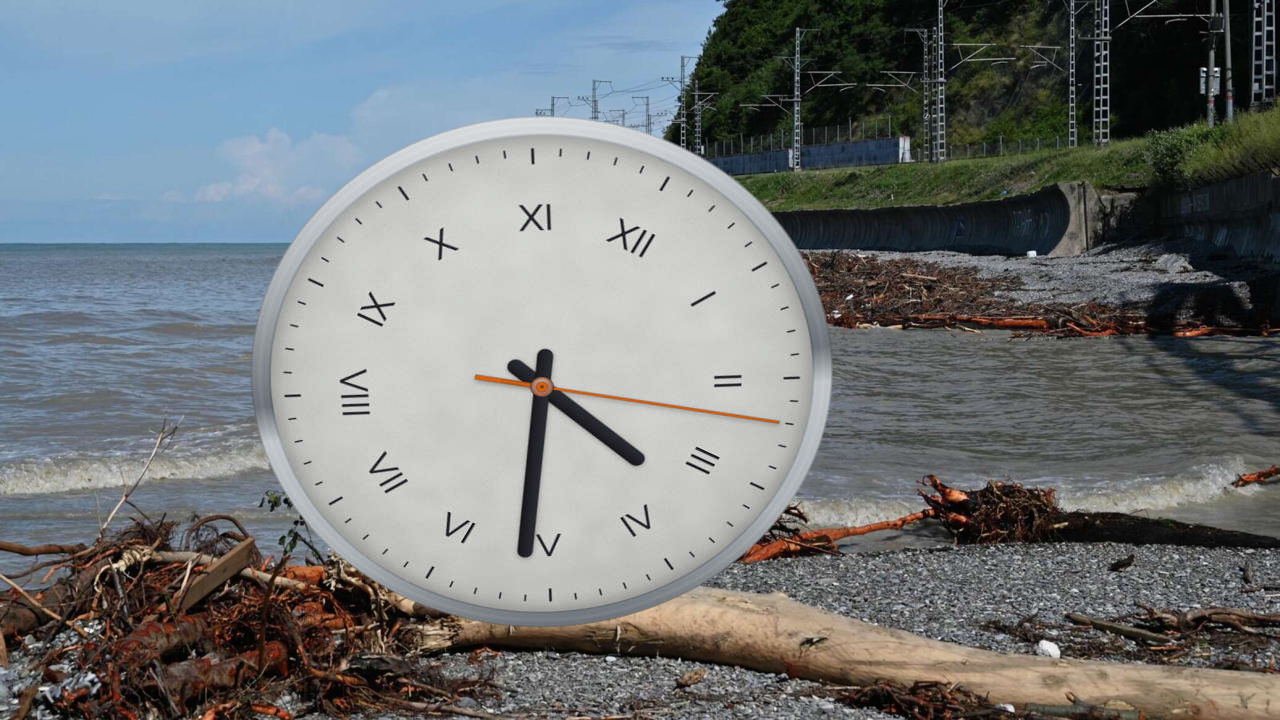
3h26m12s
